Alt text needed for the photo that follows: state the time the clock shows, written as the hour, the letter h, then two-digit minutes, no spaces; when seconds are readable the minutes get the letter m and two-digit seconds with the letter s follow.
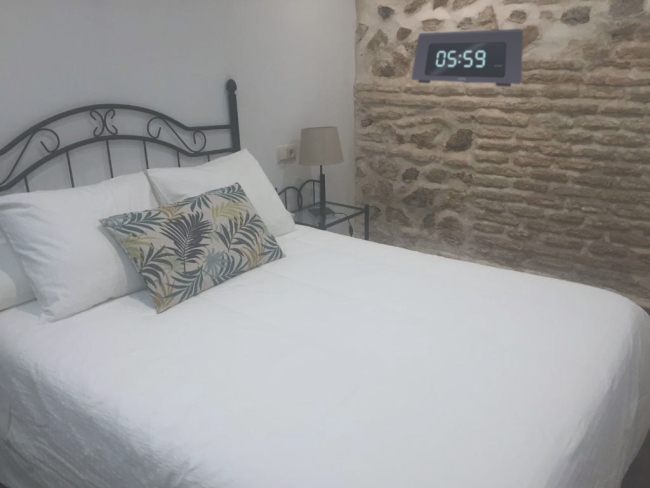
5h59
